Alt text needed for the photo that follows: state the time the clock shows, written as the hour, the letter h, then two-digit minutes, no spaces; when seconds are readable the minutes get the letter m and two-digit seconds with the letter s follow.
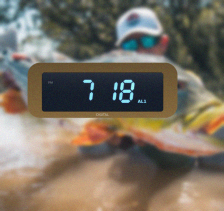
7h18
